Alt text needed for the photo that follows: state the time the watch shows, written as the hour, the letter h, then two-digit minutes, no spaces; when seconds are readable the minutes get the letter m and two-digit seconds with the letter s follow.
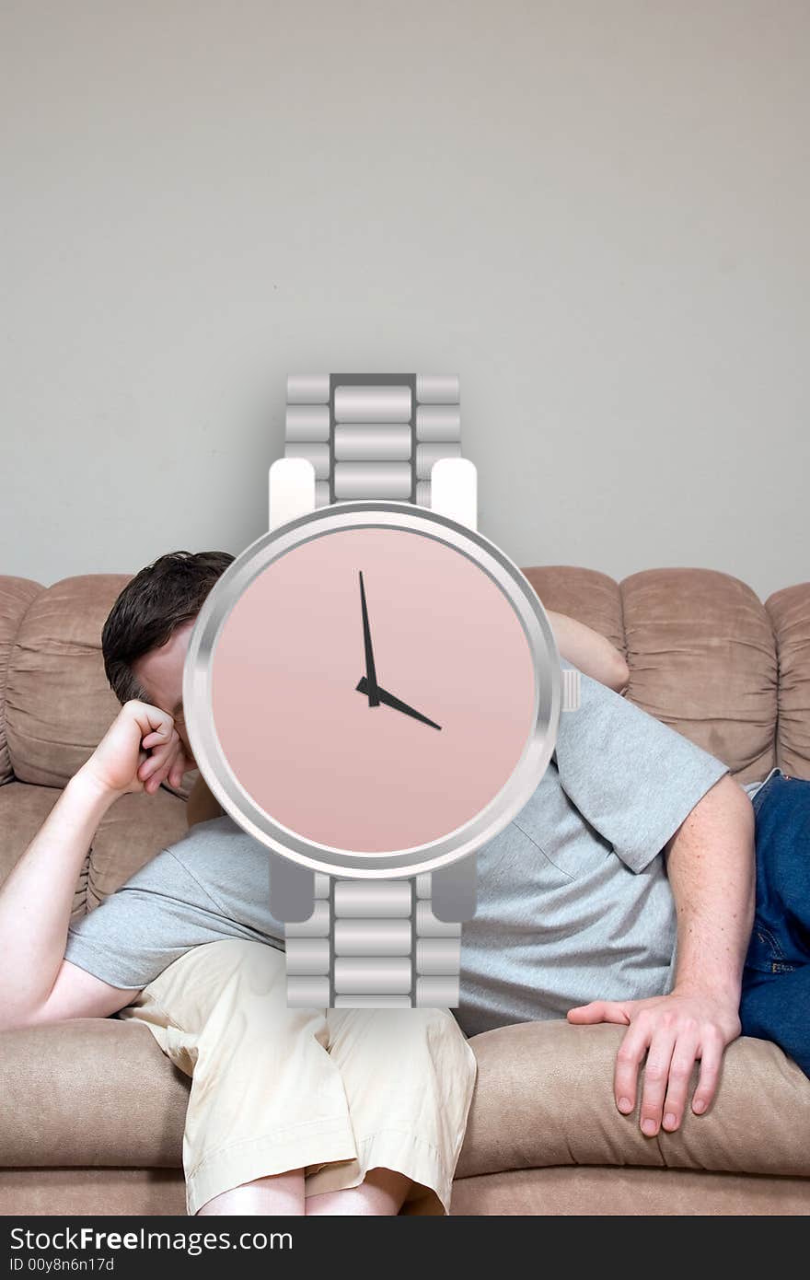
3h59
